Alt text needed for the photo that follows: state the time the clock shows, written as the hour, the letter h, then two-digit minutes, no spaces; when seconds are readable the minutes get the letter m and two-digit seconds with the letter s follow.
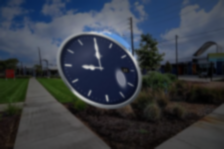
9h00
